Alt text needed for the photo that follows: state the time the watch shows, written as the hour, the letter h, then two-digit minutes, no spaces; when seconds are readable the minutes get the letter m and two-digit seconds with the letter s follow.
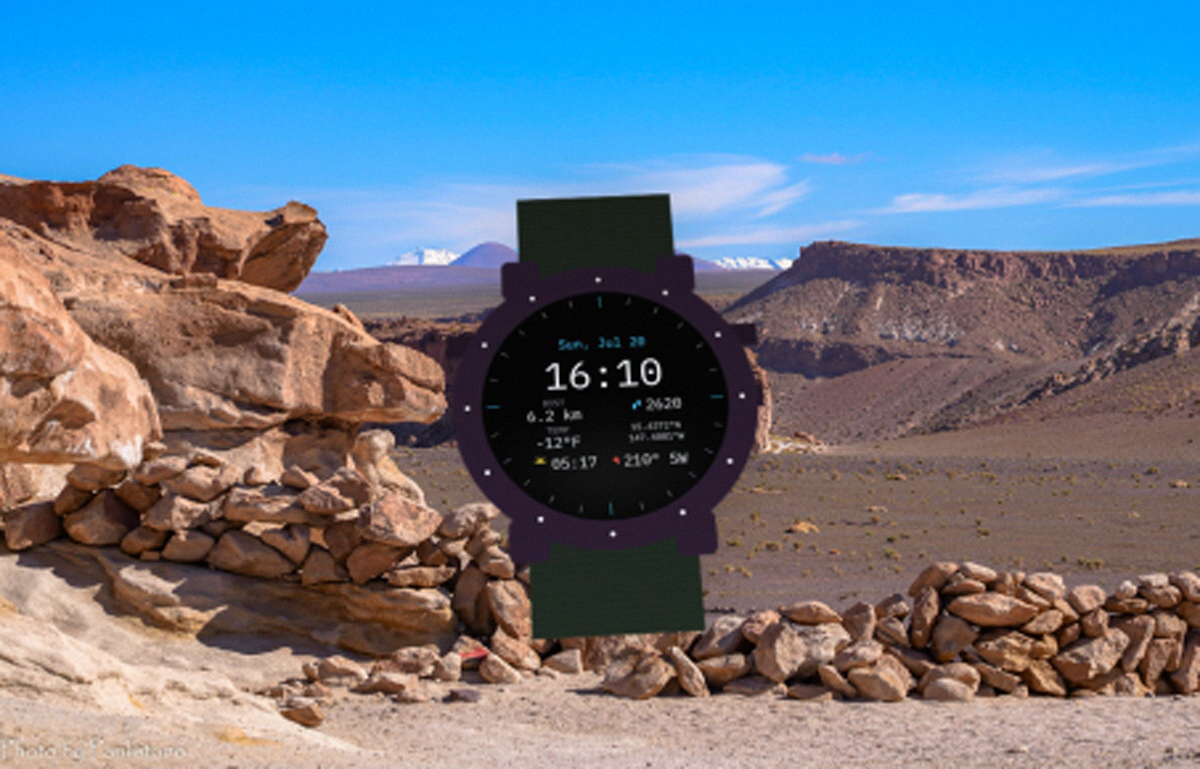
16h10
